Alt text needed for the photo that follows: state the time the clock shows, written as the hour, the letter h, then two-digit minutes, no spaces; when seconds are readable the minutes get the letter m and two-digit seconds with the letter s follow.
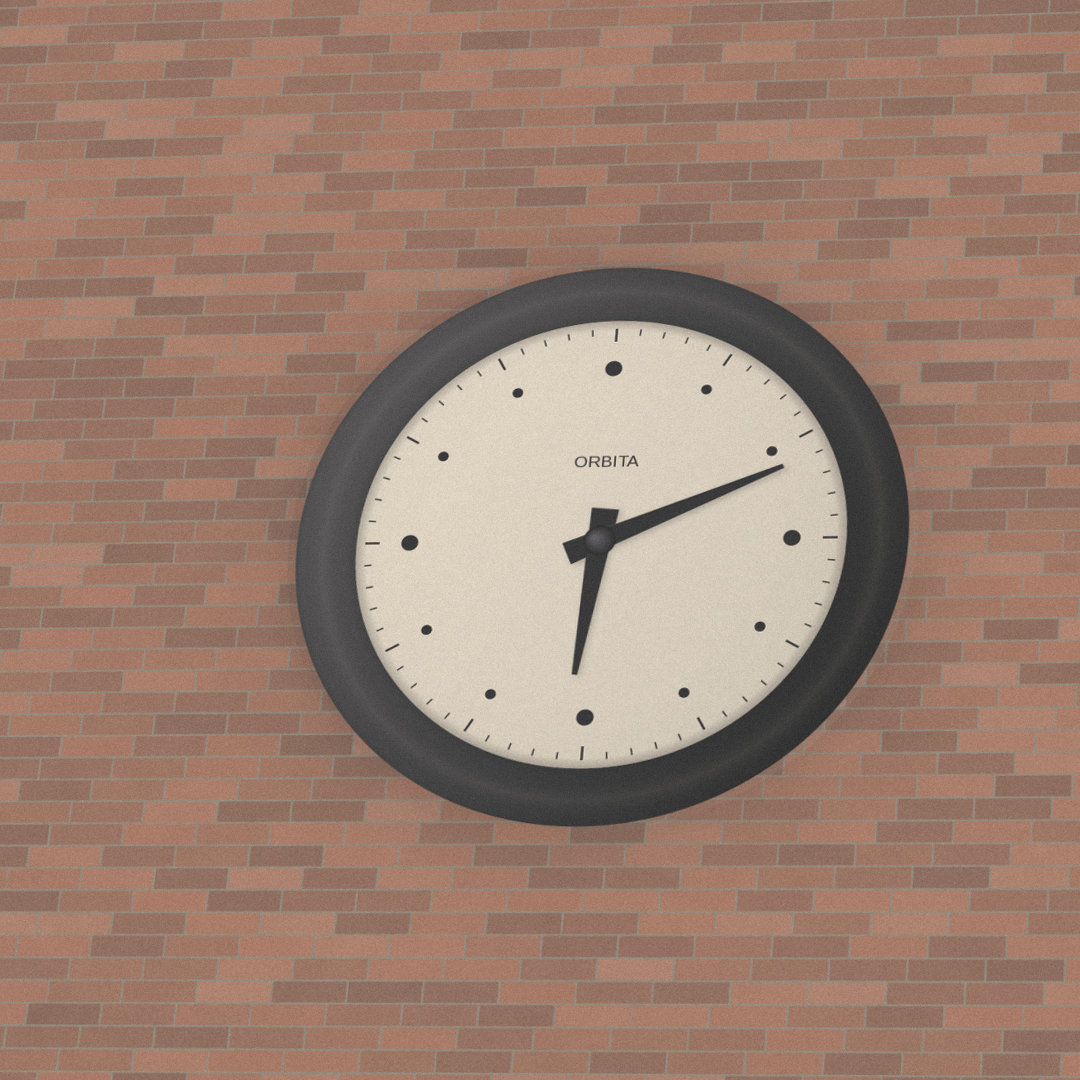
6h11
